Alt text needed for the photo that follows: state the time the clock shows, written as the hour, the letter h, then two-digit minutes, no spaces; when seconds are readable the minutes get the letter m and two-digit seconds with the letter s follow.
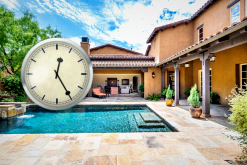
12h25
